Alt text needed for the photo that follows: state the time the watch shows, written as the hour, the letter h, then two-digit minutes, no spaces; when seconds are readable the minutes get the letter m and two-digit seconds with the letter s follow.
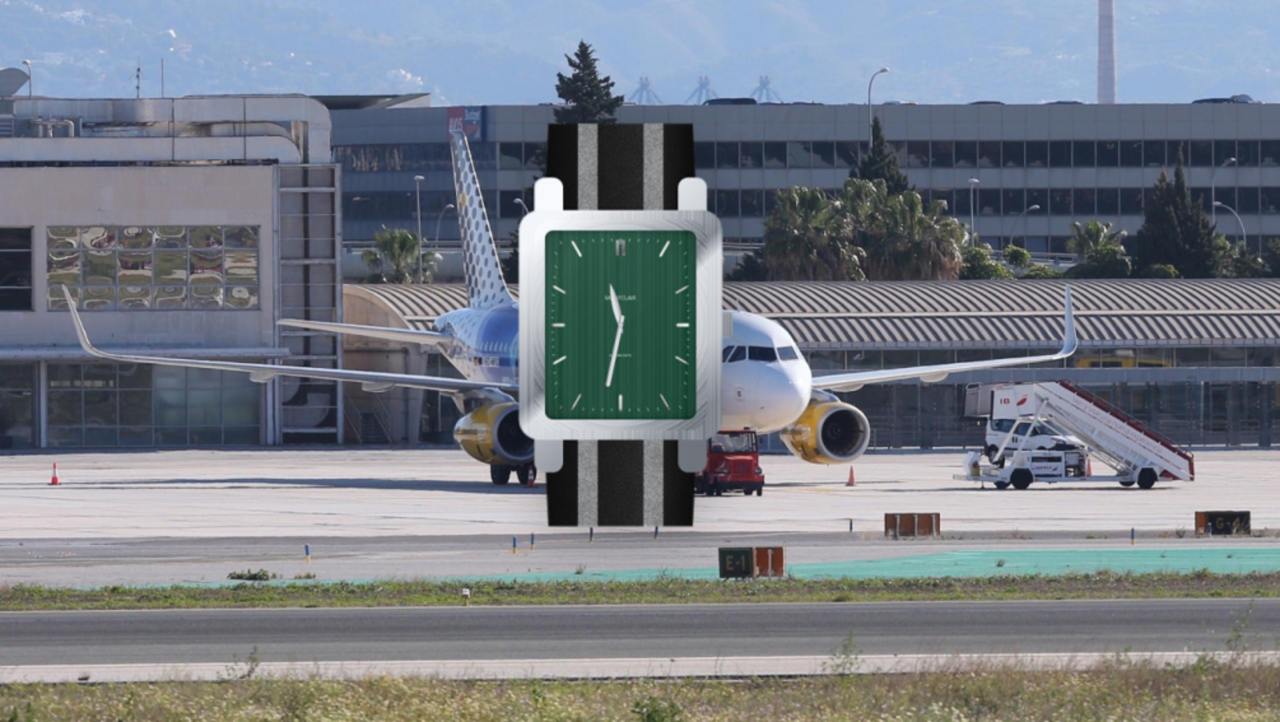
11h32
